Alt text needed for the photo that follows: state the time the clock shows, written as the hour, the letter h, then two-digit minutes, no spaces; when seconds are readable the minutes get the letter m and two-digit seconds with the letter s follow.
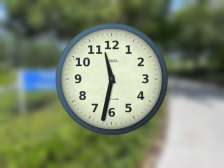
11h32
